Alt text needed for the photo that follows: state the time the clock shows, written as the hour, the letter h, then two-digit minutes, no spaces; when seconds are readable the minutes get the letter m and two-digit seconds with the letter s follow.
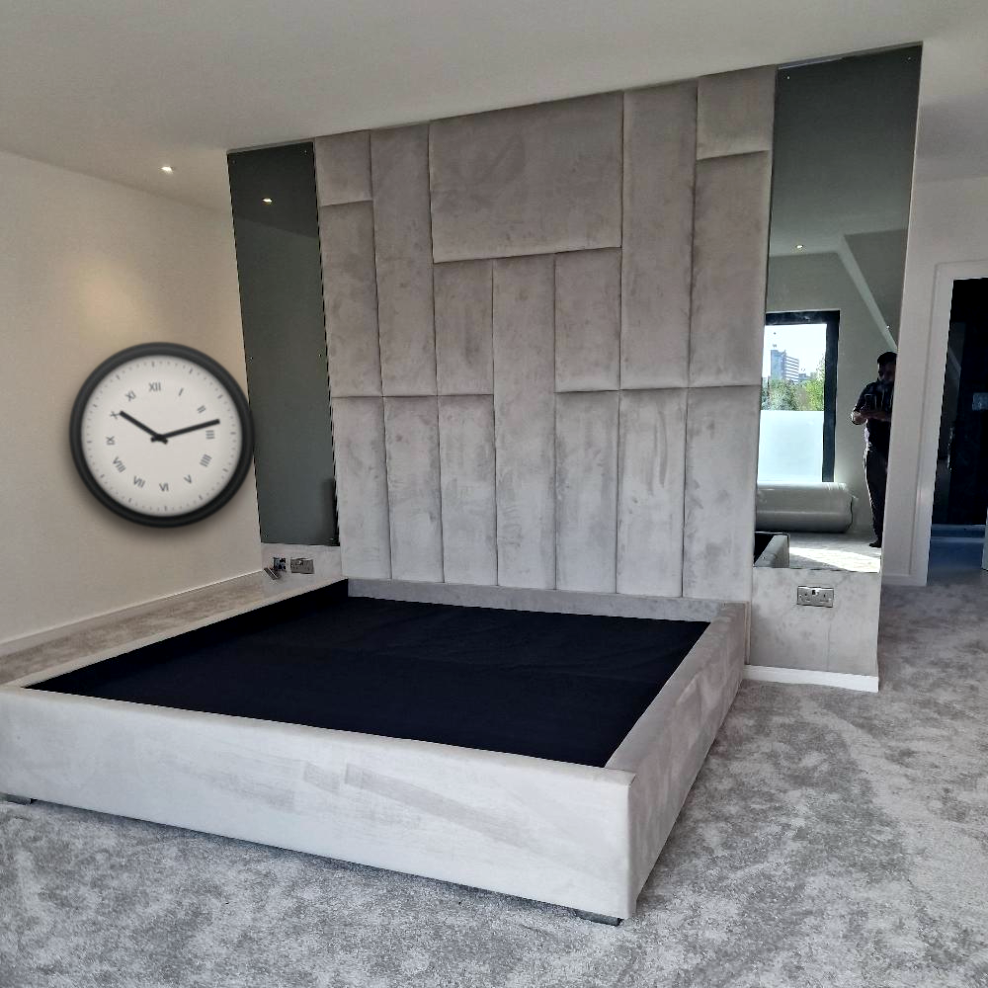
10h13
